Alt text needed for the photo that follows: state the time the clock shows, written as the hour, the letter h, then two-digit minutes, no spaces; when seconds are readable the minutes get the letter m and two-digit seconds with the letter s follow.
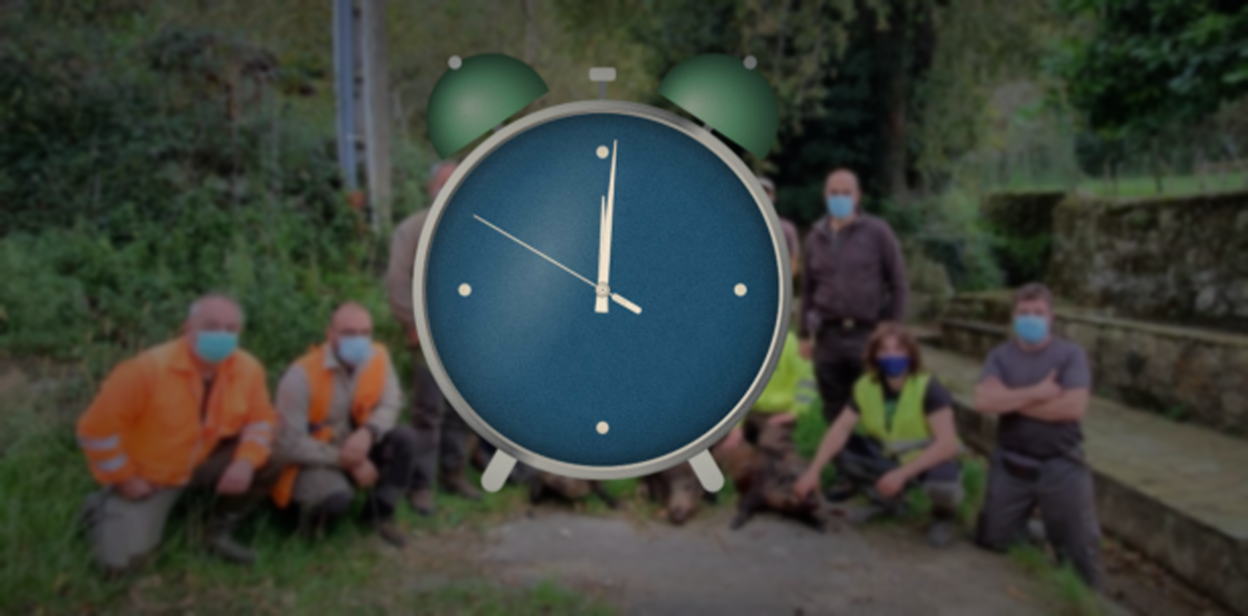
12h00m50s
